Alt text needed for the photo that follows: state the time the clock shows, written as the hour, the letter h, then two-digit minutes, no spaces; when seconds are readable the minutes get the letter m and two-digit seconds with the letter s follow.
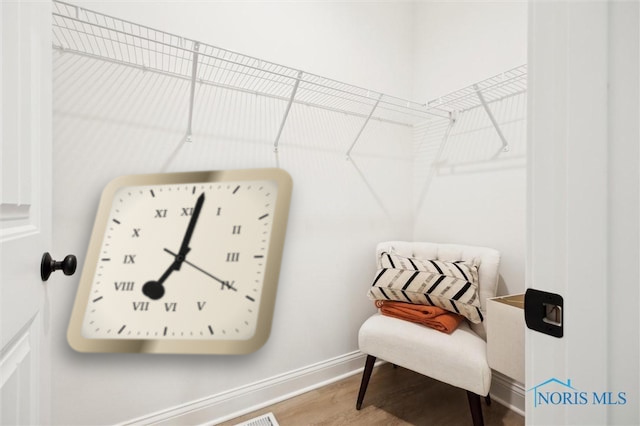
7h01m20s
